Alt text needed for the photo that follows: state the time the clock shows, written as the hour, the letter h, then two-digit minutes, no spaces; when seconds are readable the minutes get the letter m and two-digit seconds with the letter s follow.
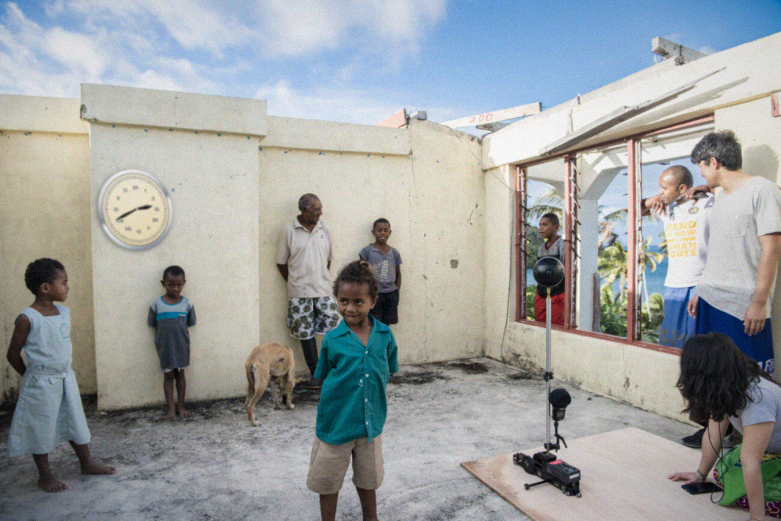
2h41
